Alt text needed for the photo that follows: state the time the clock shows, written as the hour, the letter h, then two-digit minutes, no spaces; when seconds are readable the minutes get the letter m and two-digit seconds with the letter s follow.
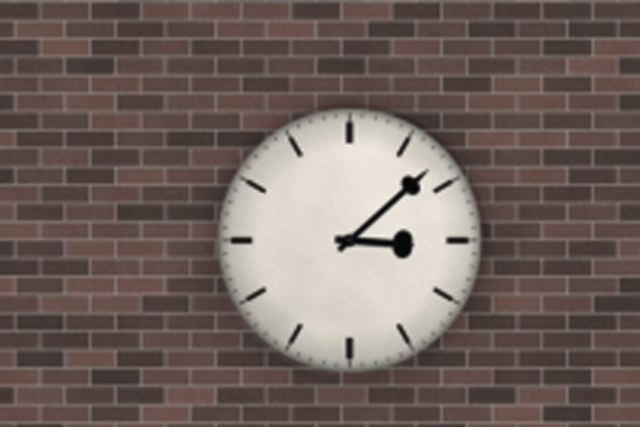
3h08
